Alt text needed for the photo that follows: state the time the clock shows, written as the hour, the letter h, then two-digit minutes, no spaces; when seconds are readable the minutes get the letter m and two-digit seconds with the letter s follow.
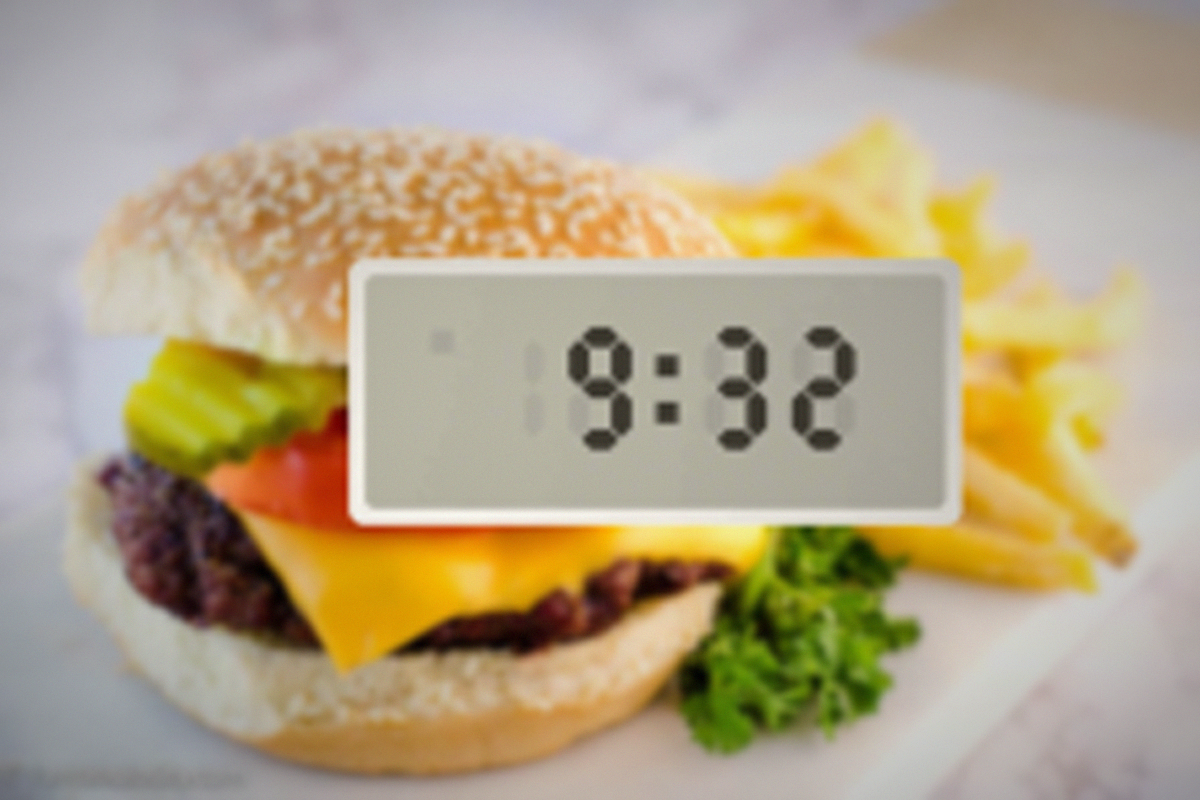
9h32
